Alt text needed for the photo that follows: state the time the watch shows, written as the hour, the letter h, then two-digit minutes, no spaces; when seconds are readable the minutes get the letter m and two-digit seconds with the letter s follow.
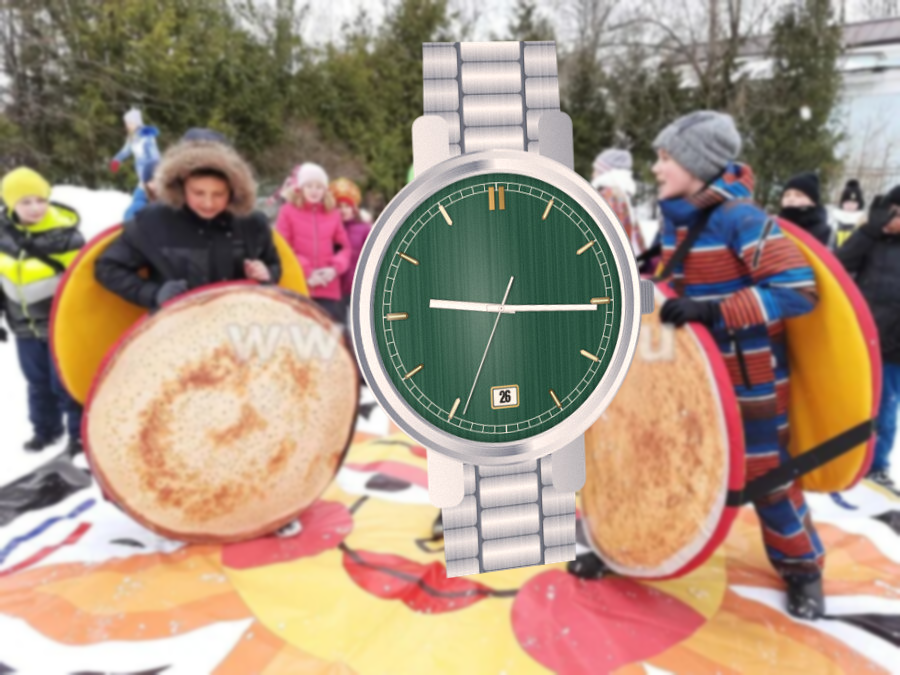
9h15m34s
